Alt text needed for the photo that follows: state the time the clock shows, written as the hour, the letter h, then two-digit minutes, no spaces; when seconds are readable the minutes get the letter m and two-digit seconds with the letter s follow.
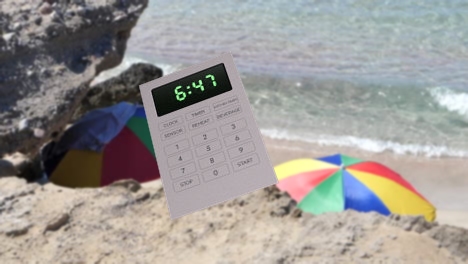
6h47
